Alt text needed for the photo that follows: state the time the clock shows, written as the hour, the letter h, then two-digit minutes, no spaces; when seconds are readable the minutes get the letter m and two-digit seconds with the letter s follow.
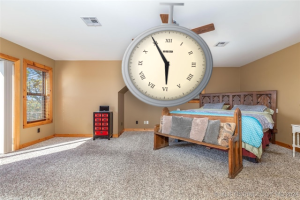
5h55
